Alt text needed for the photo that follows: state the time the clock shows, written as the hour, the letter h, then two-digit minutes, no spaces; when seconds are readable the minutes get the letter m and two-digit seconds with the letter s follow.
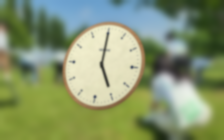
5h00
